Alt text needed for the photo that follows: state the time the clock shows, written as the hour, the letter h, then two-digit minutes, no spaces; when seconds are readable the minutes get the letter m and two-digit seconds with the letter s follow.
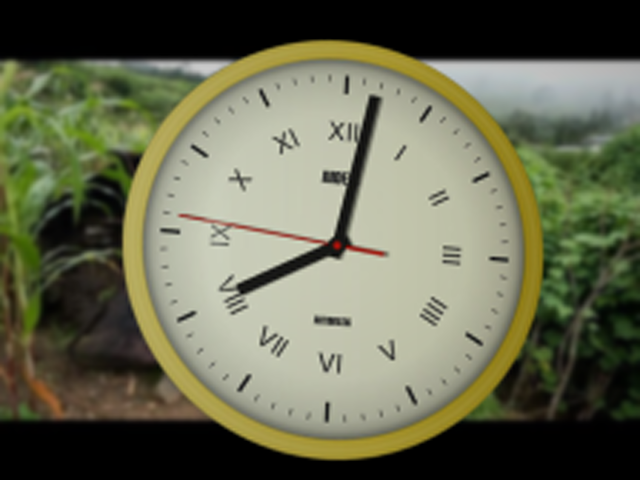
8h01m46s
